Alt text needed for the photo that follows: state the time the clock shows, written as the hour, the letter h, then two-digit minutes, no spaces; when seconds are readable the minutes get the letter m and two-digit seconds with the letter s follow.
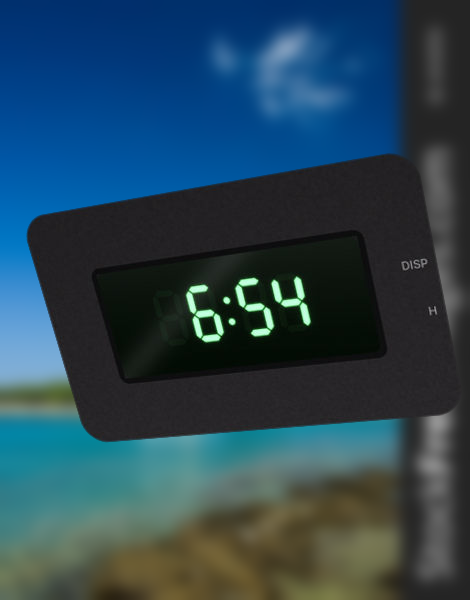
6h54
